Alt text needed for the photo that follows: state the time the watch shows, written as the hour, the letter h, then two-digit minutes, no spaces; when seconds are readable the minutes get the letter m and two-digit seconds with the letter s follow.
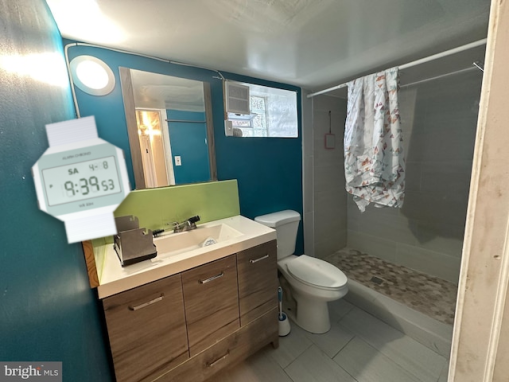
9h39m53s
